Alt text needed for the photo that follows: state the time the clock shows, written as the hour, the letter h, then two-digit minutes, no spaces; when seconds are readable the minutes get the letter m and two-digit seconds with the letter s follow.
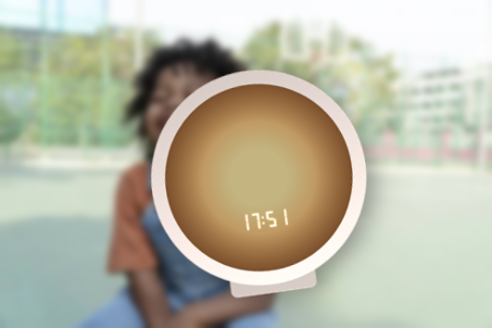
17h51
